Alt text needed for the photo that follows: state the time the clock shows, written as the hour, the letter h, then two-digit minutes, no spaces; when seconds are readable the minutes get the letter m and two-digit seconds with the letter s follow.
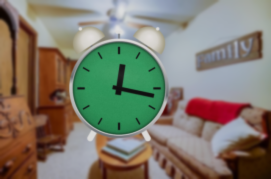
12h17
